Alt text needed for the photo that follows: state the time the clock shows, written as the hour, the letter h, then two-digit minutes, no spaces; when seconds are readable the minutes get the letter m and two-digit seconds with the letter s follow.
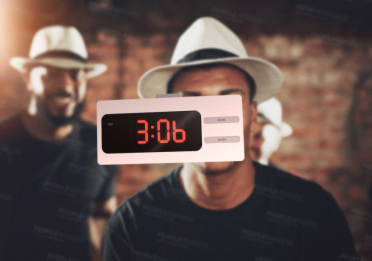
3h06
